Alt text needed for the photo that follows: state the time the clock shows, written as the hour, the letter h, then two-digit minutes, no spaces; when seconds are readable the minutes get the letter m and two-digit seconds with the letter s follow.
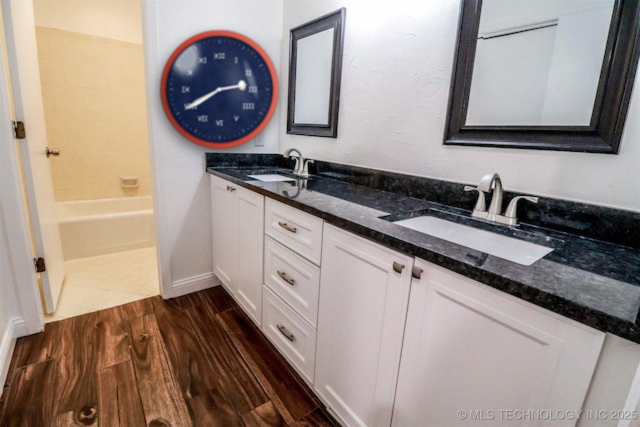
2h40
